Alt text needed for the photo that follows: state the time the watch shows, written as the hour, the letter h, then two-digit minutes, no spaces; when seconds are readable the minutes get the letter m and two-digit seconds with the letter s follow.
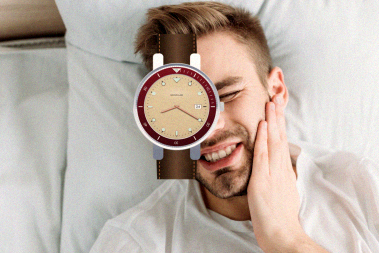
8h20
